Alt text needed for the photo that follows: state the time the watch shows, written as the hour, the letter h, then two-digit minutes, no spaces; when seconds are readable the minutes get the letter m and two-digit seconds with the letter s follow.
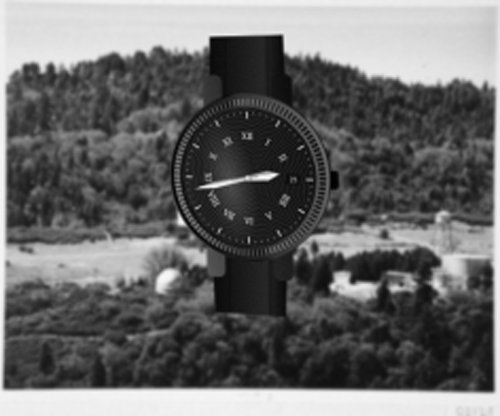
2h43
